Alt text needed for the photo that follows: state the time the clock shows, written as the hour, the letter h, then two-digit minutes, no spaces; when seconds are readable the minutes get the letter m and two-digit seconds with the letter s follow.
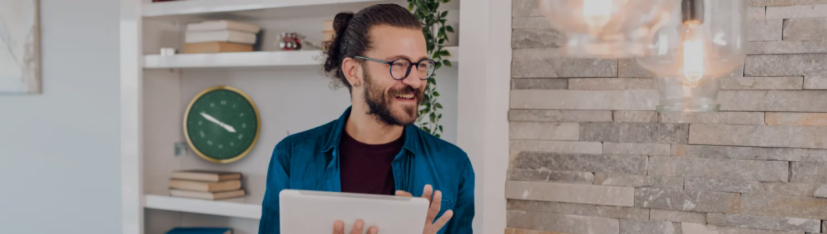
3h49
